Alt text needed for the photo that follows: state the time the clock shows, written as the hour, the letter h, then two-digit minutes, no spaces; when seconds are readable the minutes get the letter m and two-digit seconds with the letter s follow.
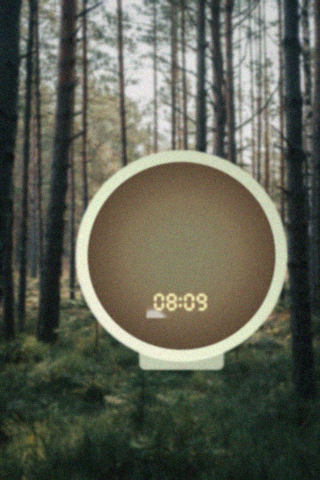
8h09
